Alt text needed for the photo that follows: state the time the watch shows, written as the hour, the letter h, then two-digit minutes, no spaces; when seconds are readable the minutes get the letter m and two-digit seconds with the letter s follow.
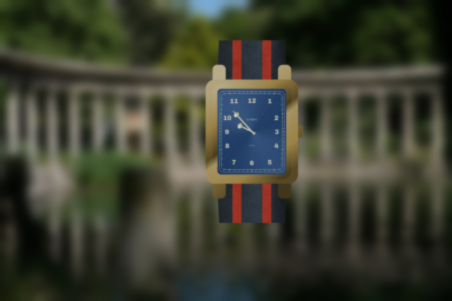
9h53
